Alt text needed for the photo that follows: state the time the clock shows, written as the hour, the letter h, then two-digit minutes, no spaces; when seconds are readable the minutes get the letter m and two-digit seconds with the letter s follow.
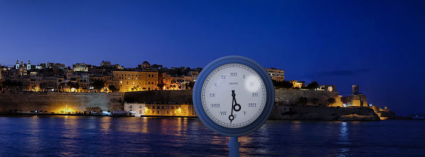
5h31
